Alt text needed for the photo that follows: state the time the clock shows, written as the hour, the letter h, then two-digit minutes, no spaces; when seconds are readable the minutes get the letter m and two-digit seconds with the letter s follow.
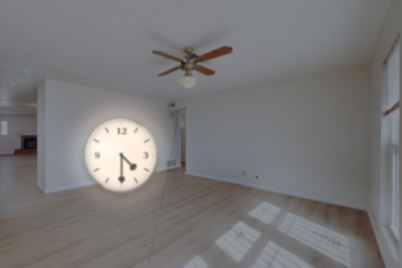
4h30
